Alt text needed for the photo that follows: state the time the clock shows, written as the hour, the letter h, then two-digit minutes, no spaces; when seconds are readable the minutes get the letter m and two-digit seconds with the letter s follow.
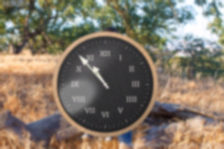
10h53
